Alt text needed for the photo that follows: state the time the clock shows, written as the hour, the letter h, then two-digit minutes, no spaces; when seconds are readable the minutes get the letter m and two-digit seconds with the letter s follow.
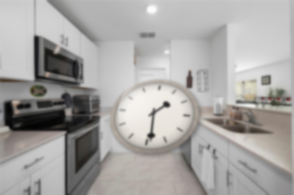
1h29
